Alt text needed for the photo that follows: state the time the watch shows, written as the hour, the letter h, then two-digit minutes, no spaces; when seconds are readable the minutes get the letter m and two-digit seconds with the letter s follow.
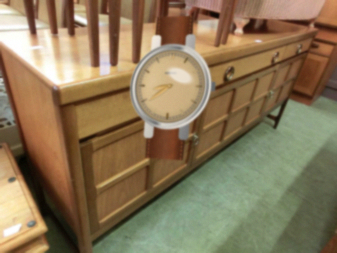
8h39
